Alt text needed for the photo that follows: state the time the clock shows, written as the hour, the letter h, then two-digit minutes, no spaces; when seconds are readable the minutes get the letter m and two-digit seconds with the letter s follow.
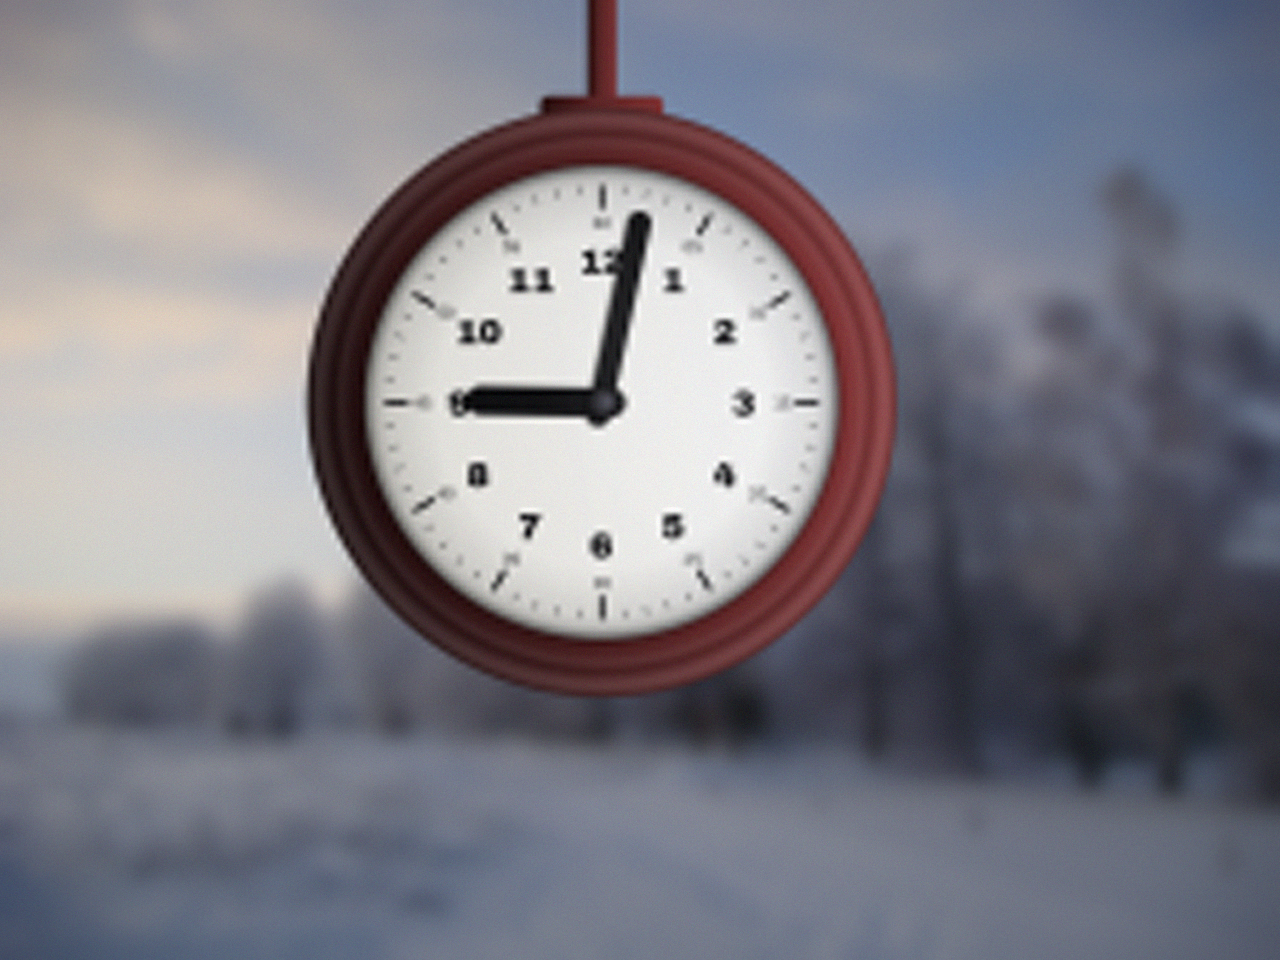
9h02
